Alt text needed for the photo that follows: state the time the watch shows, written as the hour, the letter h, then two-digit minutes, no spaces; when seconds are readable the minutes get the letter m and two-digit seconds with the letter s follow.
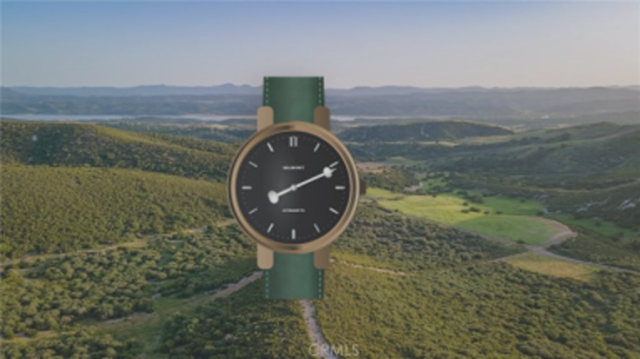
8h11
